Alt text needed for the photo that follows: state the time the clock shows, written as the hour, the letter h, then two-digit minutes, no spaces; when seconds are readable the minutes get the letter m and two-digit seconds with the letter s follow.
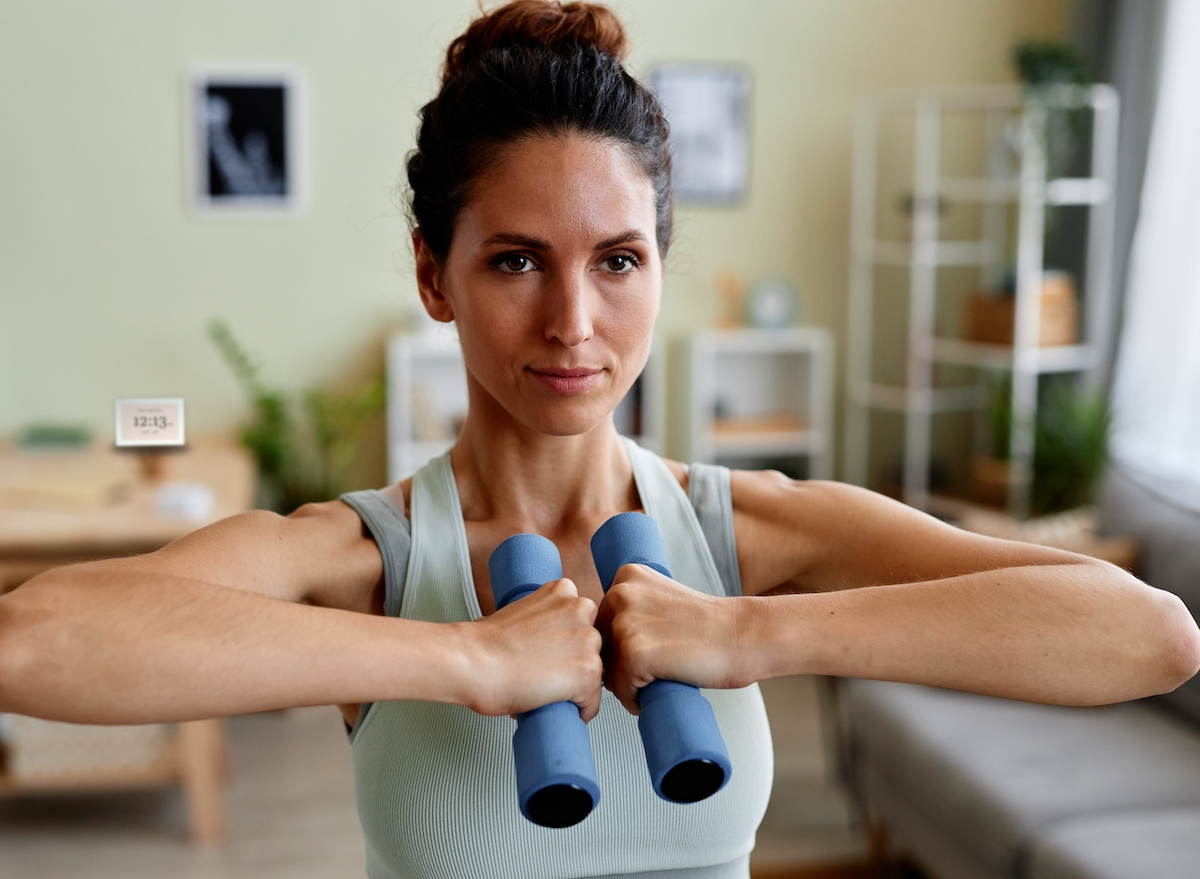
12h13
